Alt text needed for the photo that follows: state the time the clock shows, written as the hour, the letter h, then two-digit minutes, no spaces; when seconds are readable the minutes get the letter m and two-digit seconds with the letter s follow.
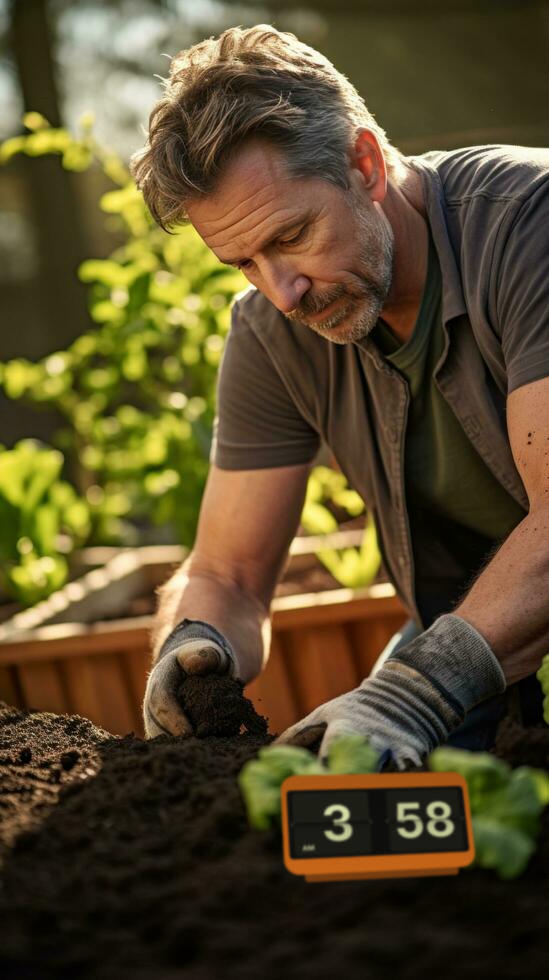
3h58
